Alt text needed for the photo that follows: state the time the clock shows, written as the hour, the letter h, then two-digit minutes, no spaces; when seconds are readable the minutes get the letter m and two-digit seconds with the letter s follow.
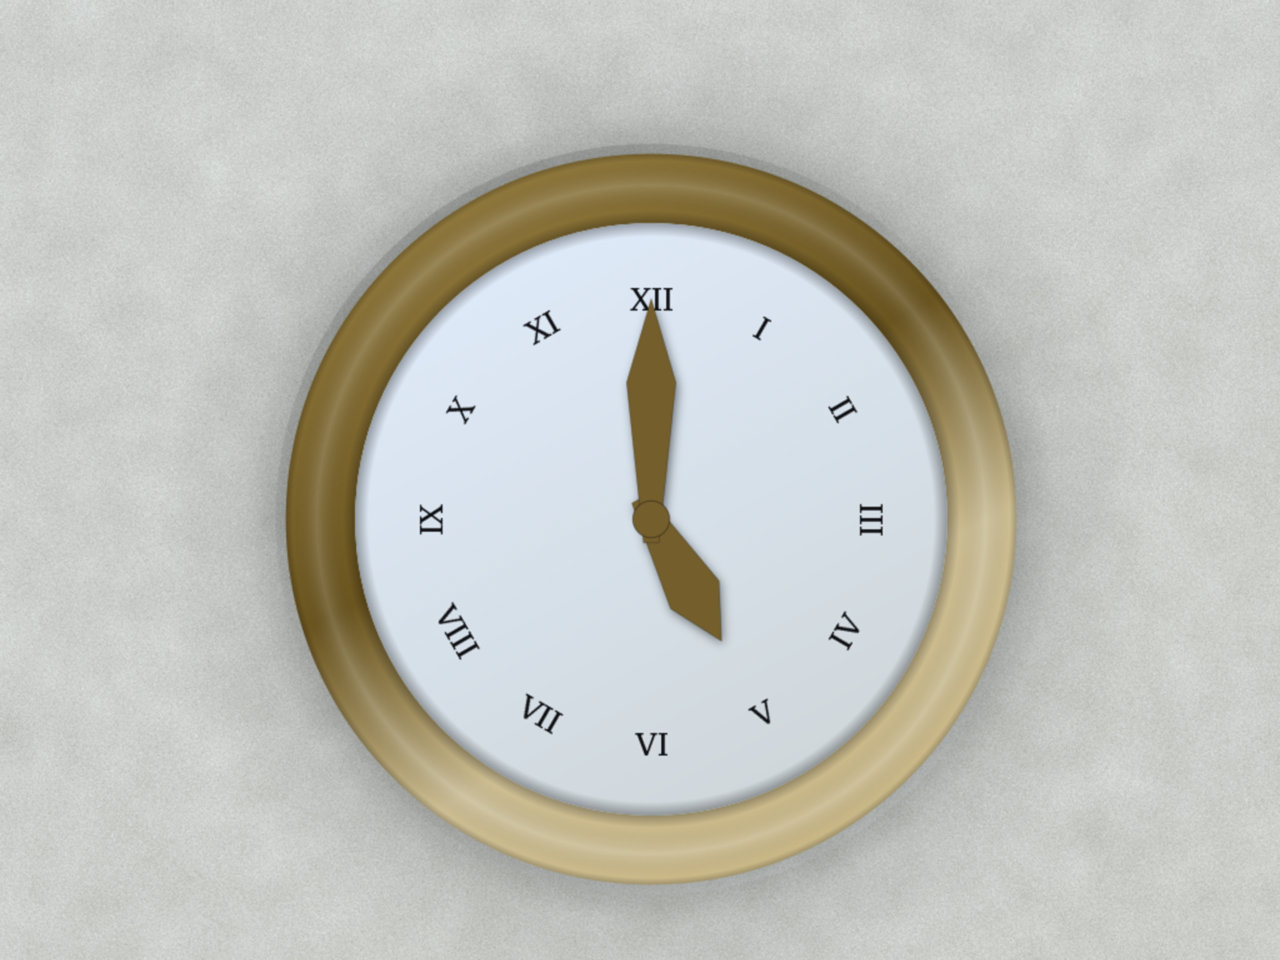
5h00
